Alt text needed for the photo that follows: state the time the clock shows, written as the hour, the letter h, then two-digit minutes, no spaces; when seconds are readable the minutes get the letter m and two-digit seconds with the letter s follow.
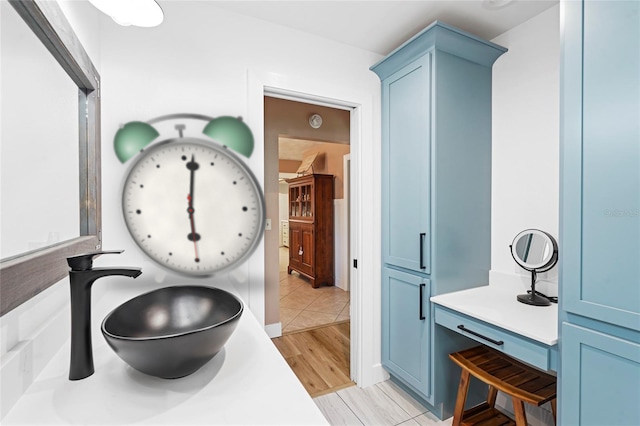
6h01m30s
